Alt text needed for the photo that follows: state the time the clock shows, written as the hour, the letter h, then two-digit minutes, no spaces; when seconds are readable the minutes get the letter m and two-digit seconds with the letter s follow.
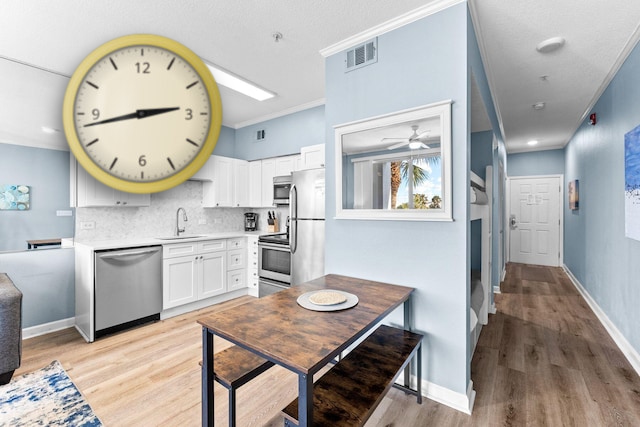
2h43
